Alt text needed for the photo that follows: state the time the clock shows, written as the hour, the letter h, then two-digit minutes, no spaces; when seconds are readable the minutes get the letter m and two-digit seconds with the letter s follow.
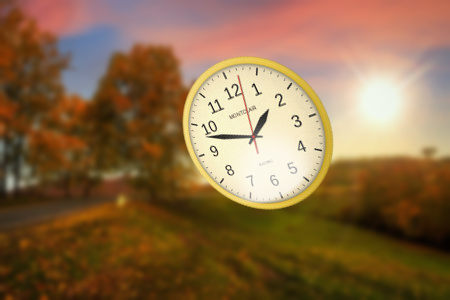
1h48m02s
